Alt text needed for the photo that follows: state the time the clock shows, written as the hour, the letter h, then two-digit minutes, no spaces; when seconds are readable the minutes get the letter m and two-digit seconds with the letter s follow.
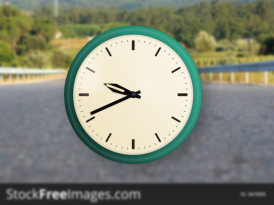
9h41
